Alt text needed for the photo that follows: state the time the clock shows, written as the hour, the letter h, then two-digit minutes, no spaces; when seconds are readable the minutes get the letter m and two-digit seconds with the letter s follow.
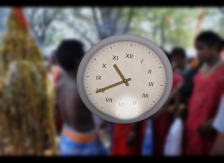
10h40
